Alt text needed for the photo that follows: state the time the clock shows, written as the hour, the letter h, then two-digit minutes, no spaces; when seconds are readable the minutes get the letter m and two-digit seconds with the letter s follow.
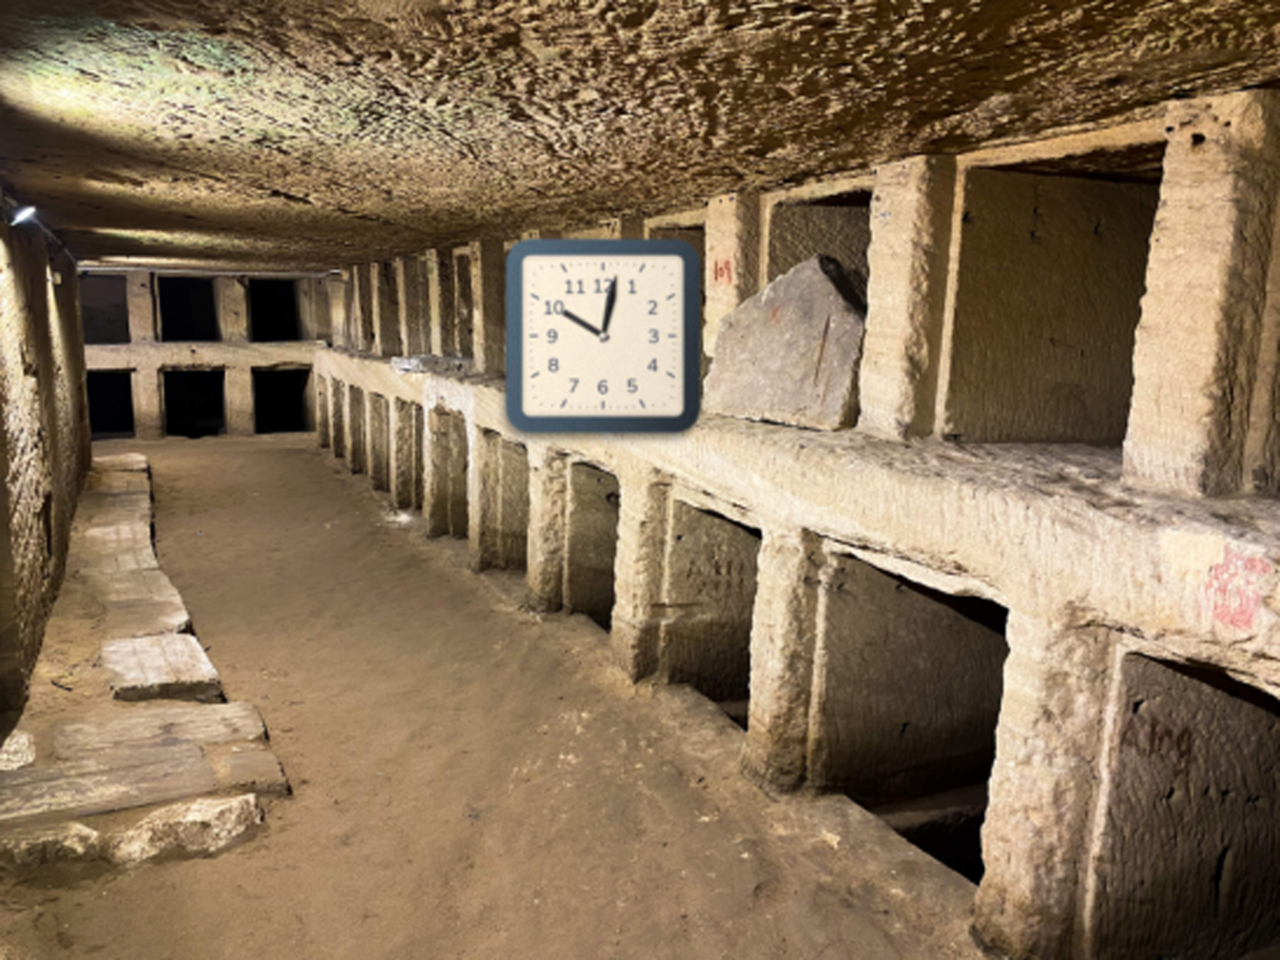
10h02
